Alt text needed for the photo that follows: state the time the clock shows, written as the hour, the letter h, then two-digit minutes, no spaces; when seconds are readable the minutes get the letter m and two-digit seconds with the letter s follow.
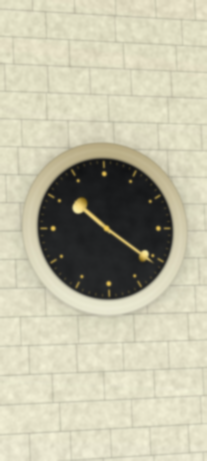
10h21
